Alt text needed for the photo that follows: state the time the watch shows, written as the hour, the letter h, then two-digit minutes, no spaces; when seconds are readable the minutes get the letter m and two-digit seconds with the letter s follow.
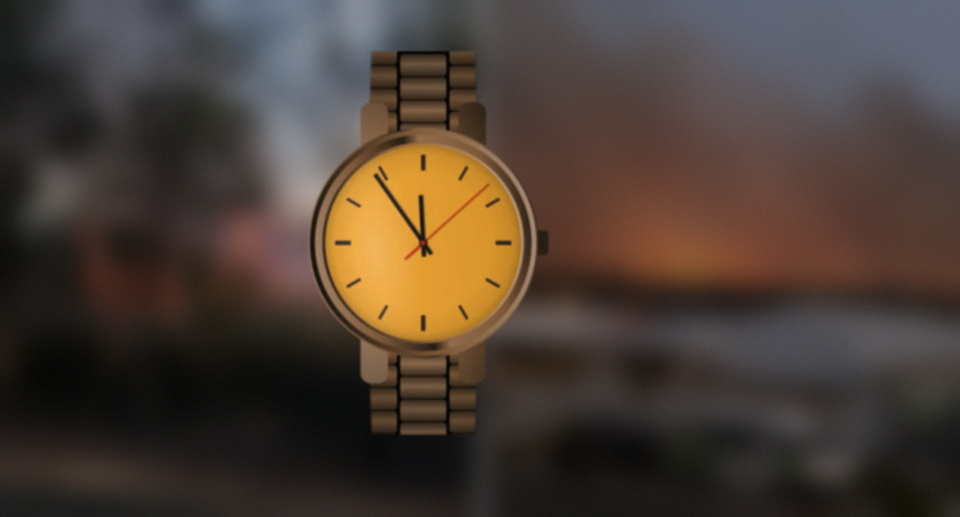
11h54m08s
